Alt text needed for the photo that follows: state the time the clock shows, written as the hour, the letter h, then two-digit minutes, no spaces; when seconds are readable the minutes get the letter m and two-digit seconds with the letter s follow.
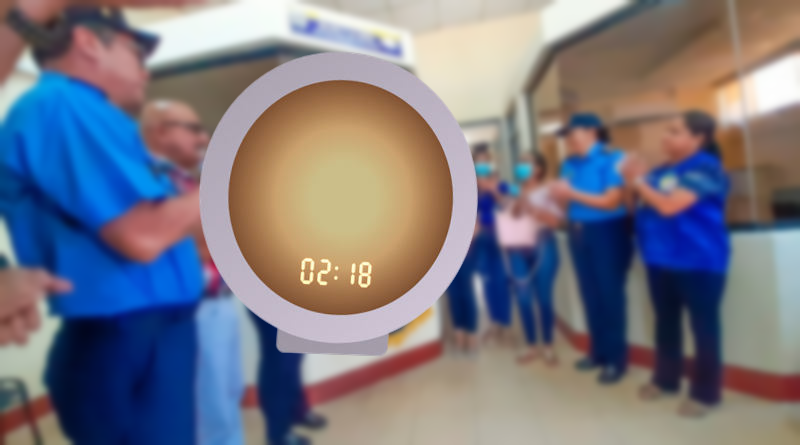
2h18
